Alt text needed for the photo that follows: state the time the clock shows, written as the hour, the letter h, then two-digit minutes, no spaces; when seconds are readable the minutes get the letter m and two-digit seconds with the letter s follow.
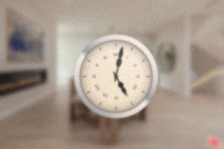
5h02
